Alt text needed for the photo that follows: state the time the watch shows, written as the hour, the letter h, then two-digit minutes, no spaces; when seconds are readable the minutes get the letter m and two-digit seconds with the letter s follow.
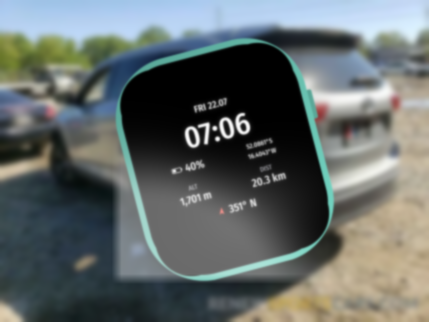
7h06
